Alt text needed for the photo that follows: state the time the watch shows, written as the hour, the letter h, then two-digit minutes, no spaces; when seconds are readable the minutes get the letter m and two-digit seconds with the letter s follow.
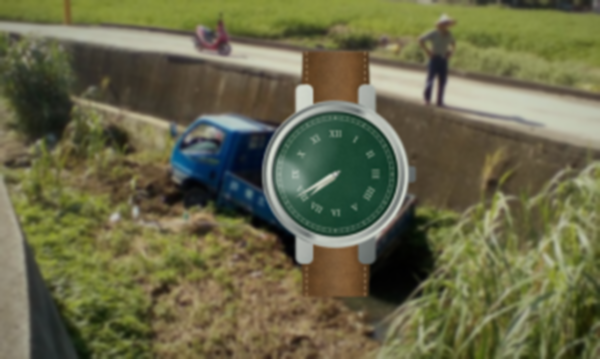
7h40
